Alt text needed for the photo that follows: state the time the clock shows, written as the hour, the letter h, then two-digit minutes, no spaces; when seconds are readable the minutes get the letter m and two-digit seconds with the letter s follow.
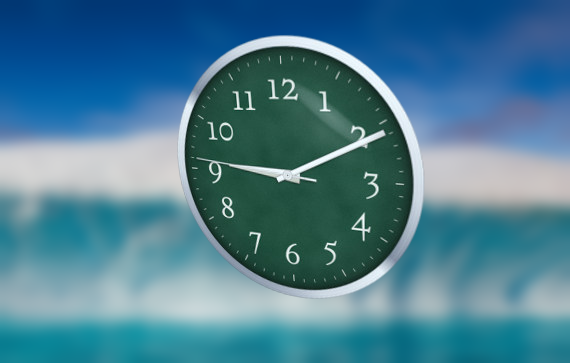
9h10m46s
